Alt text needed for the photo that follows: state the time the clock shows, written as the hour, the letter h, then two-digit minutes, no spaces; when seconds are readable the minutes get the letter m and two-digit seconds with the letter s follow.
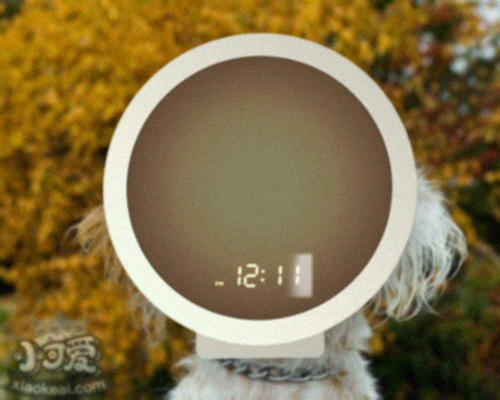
12h11
